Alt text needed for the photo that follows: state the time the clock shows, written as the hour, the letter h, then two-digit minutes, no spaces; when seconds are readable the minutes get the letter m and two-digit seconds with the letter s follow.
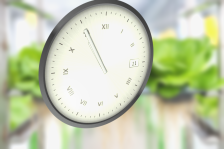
10h55
